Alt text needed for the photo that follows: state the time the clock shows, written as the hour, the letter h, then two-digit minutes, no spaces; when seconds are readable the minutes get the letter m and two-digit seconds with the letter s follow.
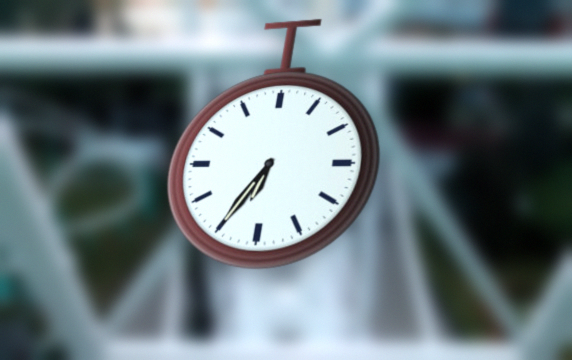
6h35
